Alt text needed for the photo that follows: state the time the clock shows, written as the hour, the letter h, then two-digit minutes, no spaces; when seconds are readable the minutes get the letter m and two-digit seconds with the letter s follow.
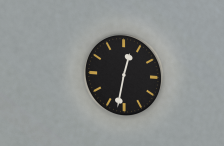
12h32
